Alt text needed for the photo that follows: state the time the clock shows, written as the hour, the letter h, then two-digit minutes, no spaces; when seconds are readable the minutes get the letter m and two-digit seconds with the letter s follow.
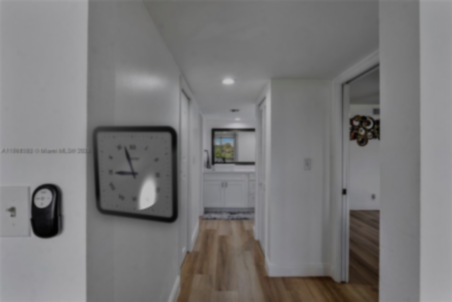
8h57
